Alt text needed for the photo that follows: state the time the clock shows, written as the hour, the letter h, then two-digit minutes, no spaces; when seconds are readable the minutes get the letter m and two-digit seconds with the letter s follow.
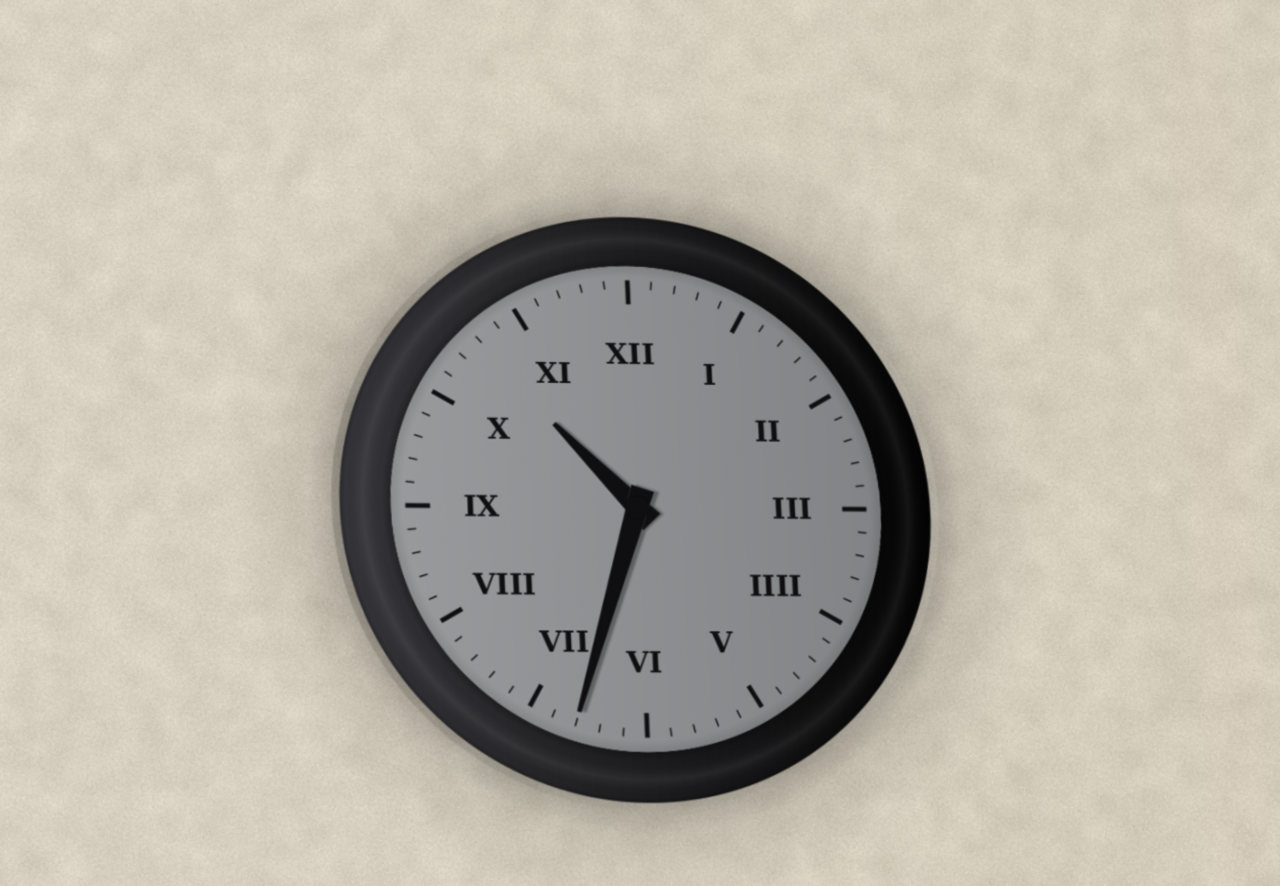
10h33
